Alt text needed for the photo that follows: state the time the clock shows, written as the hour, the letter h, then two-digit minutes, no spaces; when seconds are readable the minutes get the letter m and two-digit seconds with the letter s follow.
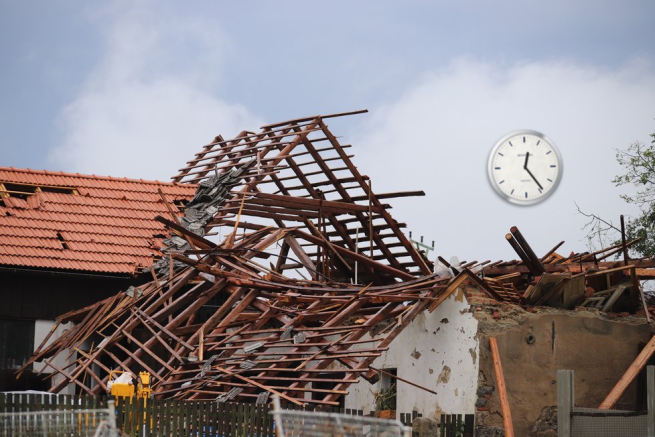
12h24
